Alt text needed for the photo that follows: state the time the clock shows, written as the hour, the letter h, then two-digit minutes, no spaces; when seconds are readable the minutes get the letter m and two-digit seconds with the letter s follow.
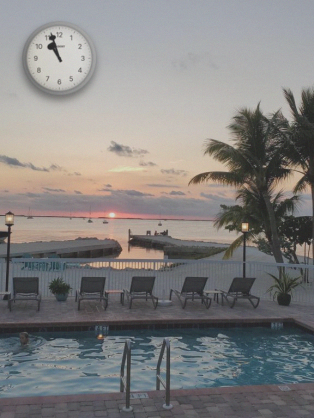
10h57
